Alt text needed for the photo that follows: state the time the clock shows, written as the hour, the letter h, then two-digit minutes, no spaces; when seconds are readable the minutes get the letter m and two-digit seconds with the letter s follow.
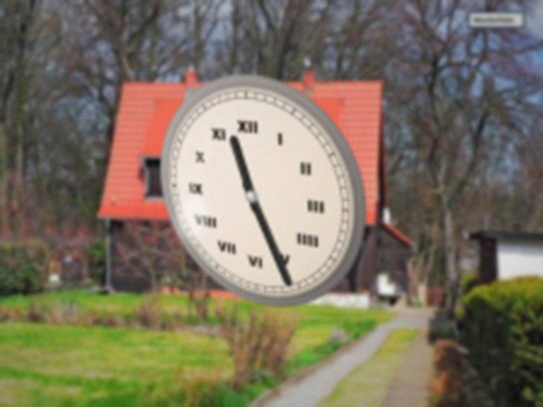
11h26
